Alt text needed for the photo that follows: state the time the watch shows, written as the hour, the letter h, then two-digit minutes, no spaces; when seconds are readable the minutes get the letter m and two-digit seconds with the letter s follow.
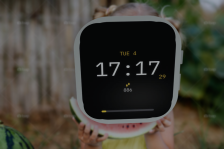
17h17
